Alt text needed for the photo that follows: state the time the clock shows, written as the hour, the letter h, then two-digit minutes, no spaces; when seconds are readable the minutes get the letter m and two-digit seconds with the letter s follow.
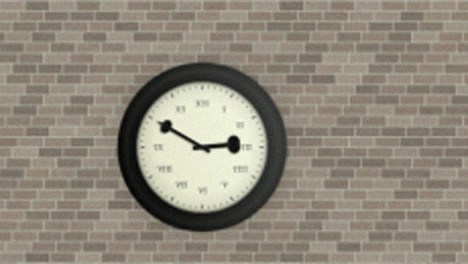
2h50
